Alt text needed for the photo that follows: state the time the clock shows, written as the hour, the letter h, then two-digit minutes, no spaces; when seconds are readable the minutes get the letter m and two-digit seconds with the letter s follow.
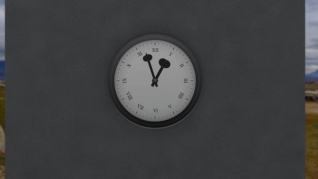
12h57
